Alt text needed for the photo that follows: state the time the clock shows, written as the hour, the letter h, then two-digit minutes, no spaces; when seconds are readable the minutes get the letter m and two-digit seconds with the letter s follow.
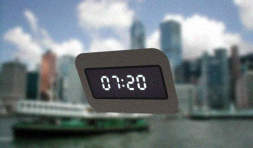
7h20
